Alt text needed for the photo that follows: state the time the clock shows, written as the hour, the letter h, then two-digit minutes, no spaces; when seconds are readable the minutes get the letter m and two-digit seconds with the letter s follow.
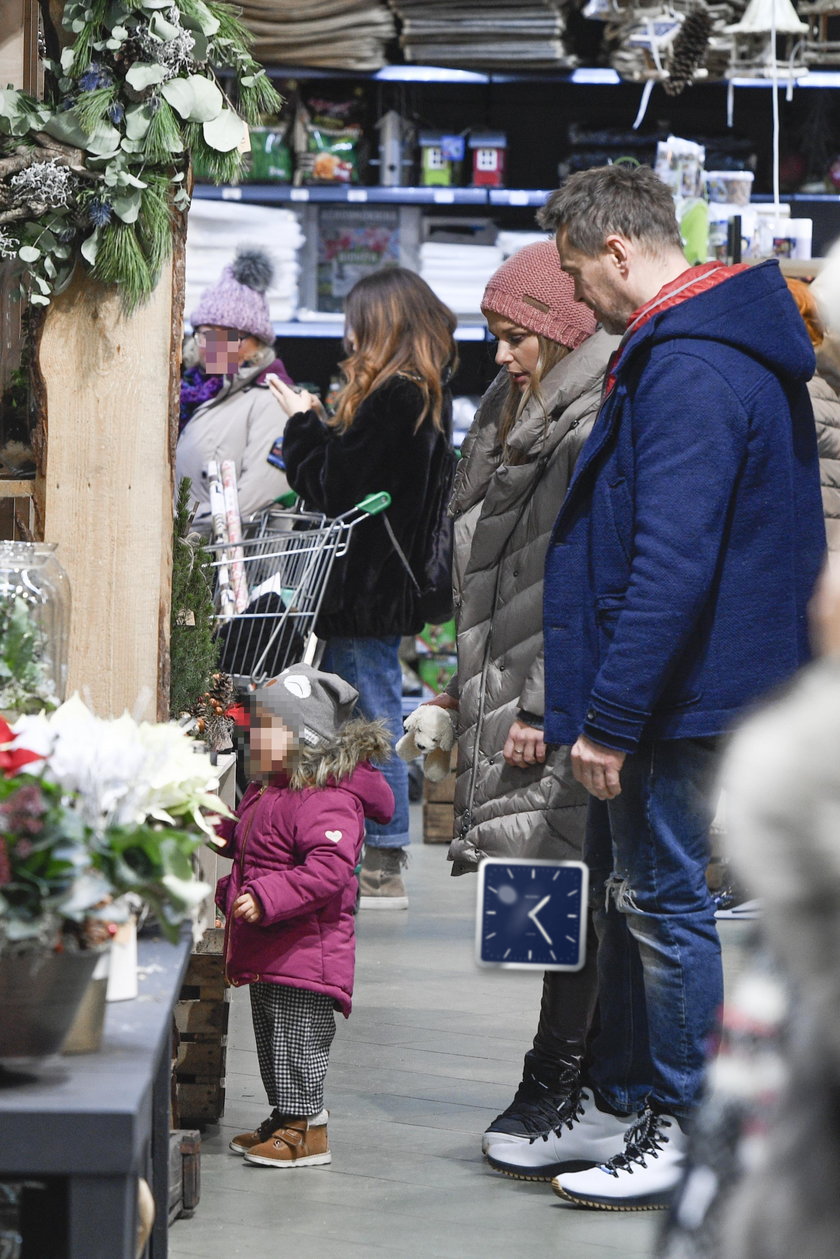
1h24
